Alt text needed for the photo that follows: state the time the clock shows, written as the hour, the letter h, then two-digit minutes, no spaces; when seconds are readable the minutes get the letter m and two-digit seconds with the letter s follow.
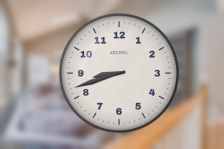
8h42
